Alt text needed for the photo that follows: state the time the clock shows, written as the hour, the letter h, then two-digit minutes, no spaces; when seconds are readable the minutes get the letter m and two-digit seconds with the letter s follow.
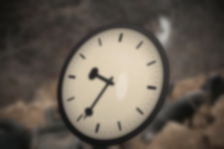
9h34
